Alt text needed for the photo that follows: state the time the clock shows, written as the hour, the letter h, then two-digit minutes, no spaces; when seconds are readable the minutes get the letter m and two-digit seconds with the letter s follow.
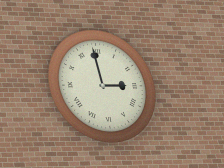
2h59
